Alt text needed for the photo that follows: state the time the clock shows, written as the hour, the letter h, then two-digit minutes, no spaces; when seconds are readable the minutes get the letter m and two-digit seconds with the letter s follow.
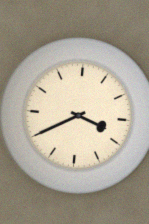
3h40
